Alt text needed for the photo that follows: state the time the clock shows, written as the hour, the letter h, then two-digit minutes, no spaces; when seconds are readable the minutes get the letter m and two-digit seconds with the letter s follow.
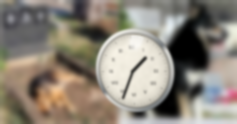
1h34
